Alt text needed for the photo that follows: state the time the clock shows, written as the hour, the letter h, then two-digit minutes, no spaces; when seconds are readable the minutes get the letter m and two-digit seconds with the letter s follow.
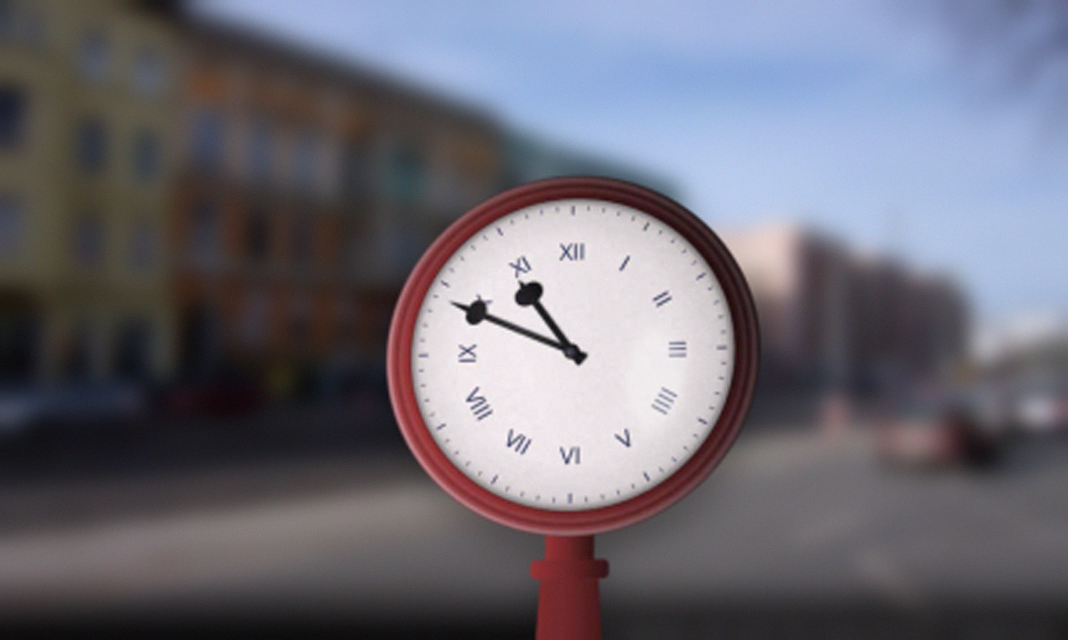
10h49
